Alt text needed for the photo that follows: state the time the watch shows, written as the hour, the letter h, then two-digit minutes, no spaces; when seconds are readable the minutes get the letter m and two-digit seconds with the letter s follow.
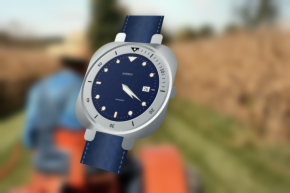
4h20
